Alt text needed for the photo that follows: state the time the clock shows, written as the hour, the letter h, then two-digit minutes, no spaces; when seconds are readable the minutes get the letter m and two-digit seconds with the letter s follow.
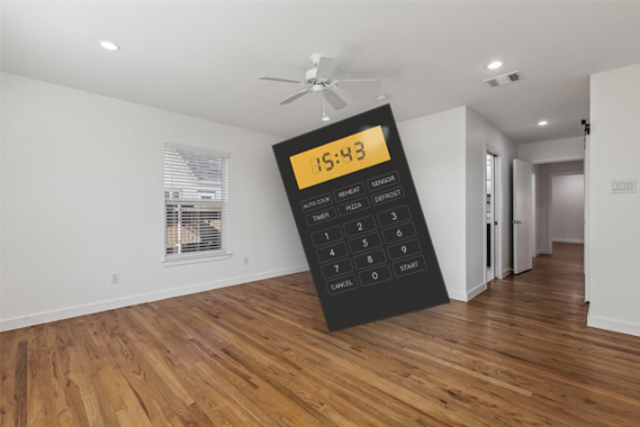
15h43
